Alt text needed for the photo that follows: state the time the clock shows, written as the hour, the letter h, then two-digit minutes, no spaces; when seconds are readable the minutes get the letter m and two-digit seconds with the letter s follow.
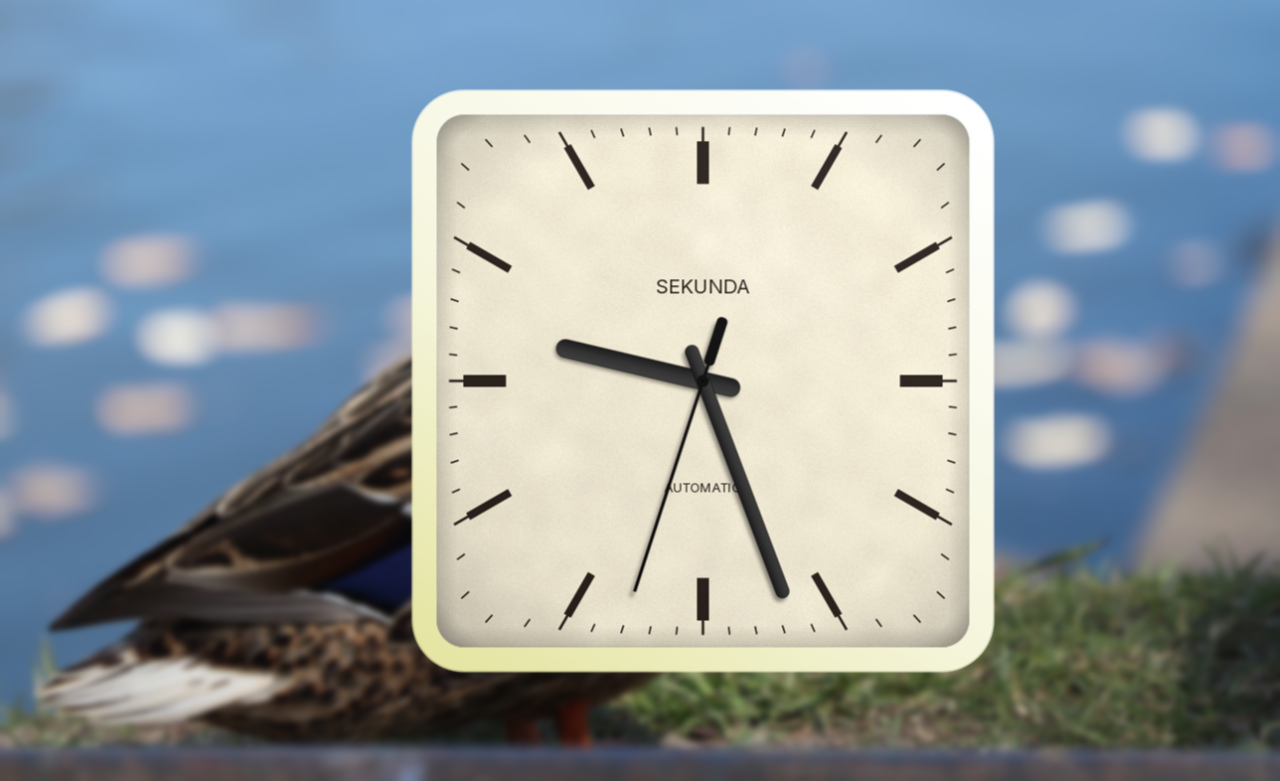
9h26m33s
